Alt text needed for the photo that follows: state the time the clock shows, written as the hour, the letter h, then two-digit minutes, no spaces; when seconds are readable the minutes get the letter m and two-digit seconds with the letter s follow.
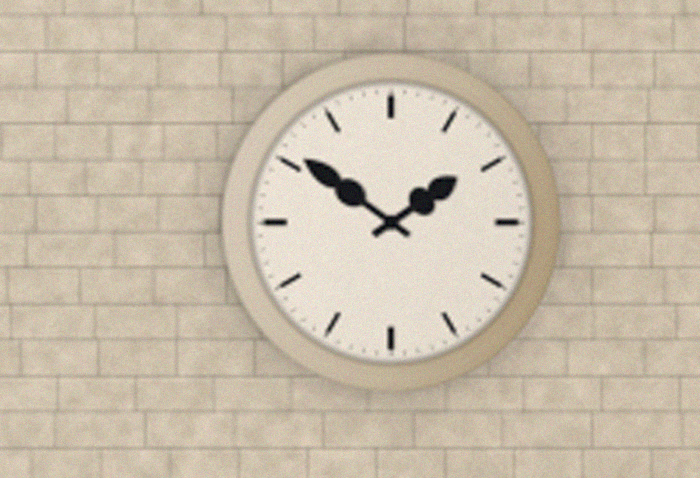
1h51
